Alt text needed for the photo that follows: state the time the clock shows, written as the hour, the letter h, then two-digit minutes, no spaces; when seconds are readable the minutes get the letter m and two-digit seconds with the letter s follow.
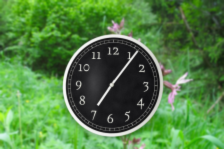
7h06
